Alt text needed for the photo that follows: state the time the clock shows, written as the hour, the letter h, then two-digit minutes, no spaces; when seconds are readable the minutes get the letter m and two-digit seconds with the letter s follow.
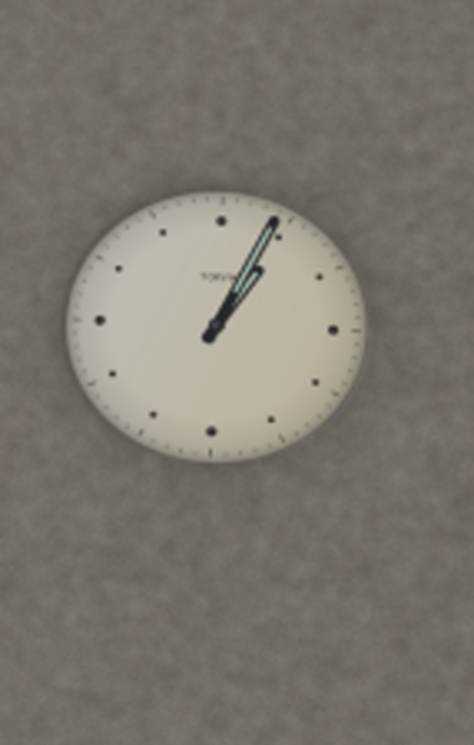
1h04
